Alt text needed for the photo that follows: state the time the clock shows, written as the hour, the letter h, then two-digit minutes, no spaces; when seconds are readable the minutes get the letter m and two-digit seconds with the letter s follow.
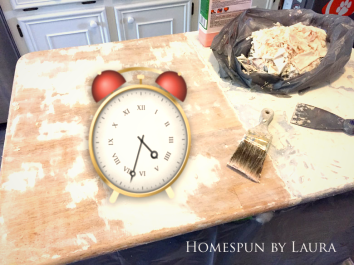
4h33
